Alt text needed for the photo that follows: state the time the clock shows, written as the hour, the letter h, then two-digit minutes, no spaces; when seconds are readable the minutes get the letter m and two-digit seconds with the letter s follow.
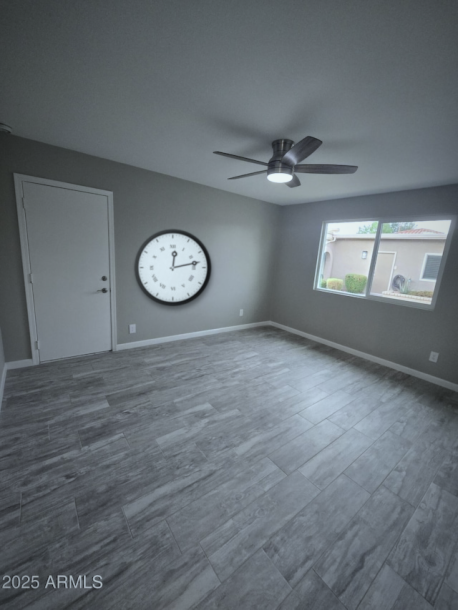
12h13
